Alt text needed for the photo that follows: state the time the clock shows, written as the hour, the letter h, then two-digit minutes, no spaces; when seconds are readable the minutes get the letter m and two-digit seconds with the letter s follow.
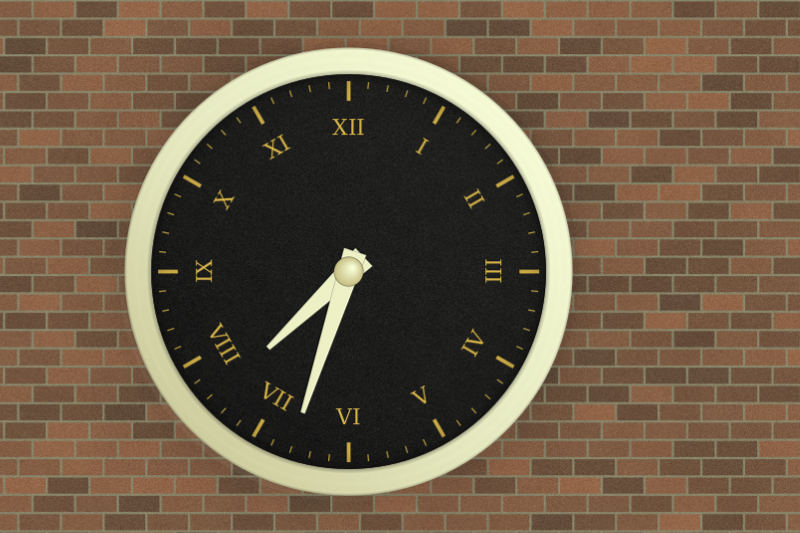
7h33
